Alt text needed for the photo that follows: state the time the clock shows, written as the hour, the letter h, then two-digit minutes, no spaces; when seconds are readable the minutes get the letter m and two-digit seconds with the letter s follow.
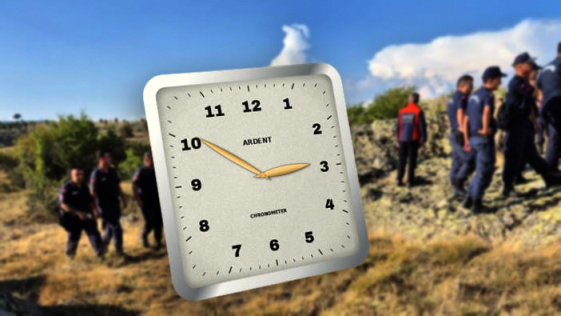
2h51
